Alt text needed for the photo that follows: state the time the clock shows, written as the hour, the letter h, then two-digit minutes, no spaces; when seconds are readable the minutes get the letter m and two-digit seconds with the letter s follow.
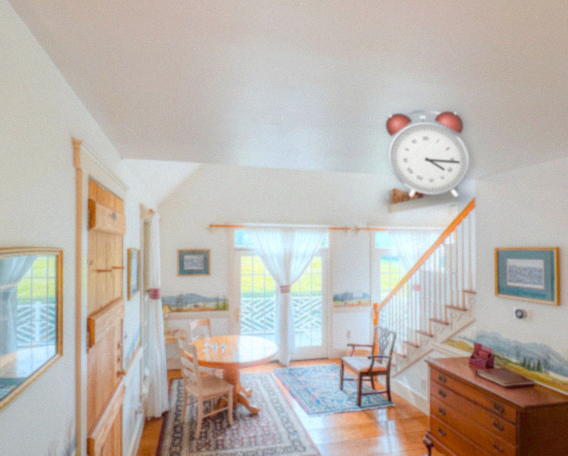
4h16
